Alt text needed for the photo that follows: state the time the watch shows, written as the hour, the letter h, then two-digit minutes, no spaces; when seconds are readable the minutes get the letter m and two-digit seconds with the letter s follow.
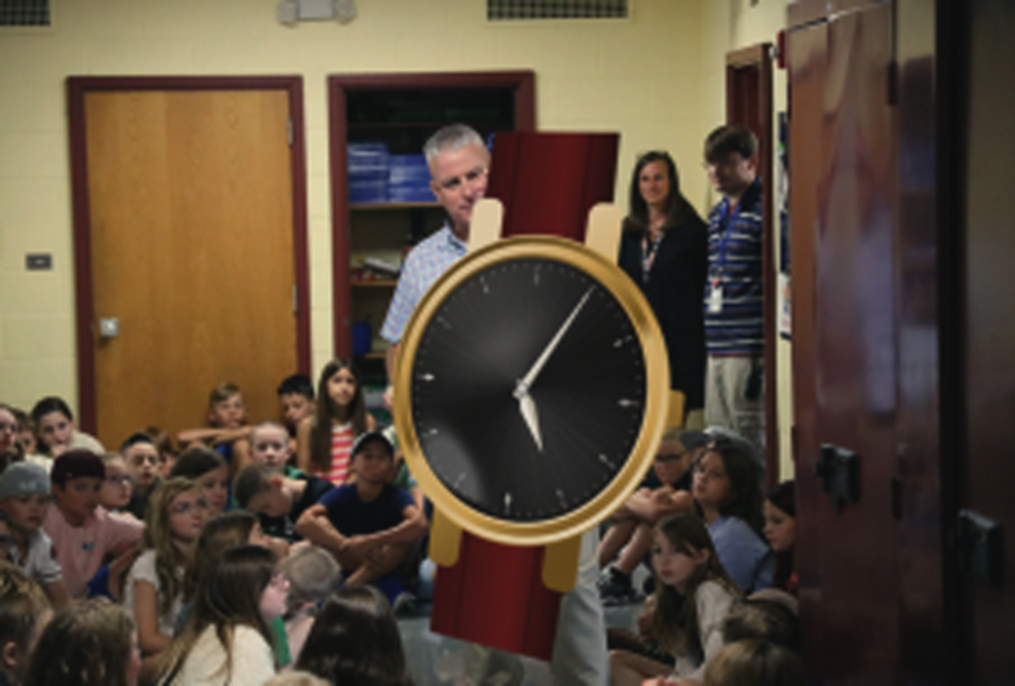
5h05
